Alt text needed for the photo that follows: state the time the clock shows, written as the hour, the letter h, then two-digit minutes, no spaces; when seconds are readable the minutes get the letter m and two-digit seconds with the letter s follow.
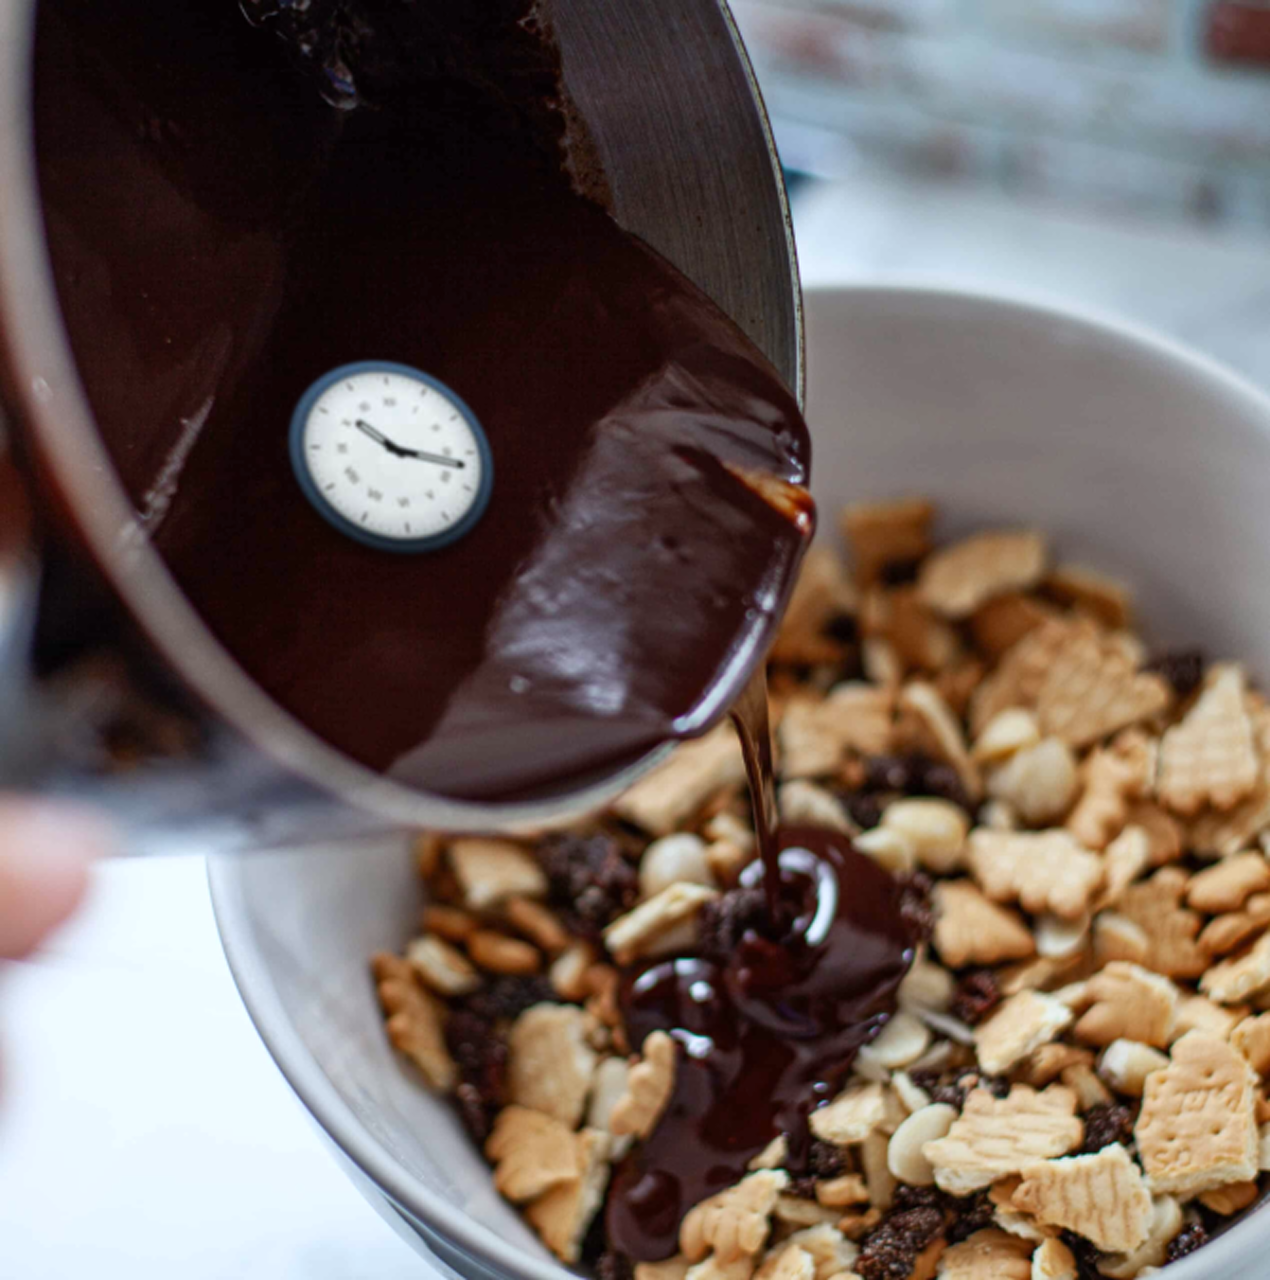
10h17
